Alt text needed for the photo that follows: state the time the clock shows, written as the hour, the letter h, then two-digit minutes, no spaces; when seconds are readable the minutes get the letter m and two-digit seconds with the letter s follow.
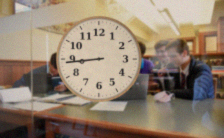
8h44
